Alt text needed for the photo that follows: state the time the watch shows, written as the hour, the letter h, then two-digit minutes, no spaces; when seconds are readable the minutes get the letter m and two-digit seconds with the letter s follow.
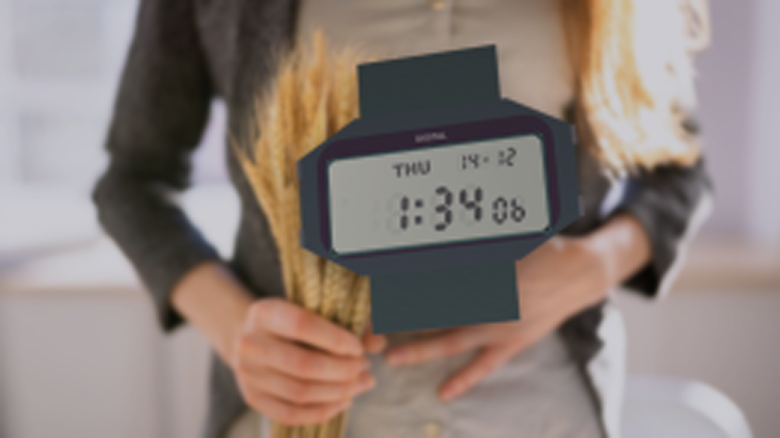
1h34m06s
